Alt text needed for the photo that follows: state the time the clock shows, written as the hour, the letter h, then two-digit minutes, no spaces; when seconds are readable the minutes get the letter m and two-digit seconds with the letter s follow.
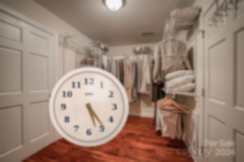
5h24
